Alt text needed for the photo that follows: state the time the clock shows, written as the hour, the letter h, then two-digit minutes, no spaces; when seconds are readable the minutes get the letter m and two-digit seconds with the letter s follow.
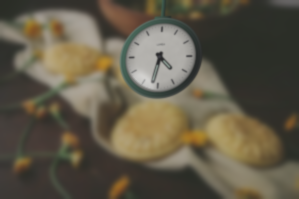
4h32
